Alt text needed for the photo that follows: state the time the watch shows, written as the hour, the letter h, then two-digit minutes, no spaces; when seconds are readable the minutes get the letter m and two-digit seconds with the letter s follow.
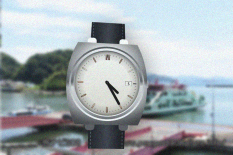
4h25
